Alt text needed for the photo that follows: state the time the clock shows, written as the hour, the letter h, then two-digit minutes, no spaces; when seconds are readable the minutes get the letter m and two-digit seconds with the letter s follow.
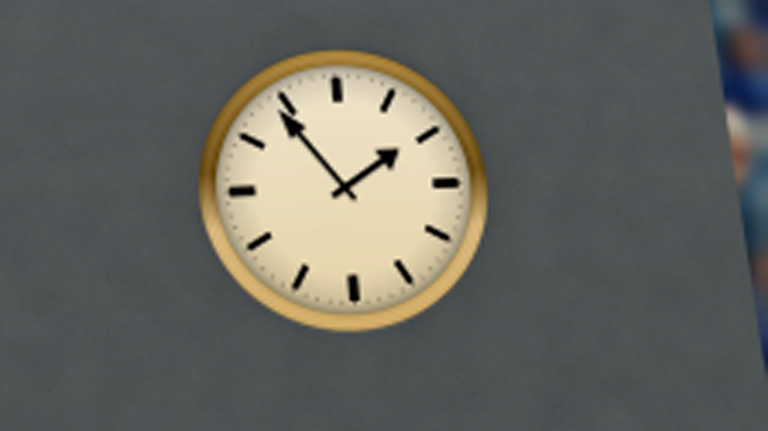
1h54
